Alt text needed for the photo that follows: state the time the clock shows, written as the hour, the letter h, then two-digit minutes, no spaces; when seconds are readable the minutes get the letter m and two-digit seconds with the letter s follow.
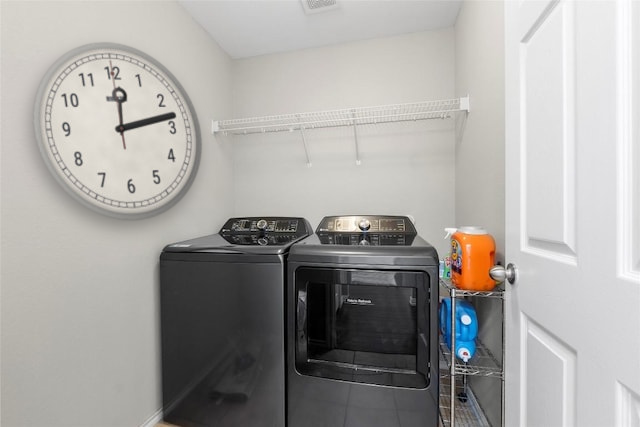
12h13m00s
